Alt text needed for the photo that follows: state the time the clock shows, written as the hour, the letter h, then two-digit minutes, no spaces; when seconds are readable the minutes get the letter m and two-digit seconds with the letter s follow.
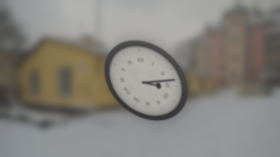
3h13
